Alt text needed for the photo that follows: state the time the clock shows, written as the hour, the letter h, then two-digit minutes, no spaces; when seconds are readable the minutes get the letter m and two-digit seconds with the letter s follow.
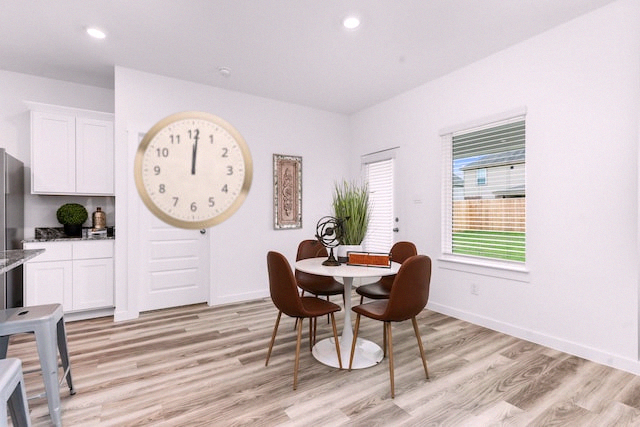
12h01
